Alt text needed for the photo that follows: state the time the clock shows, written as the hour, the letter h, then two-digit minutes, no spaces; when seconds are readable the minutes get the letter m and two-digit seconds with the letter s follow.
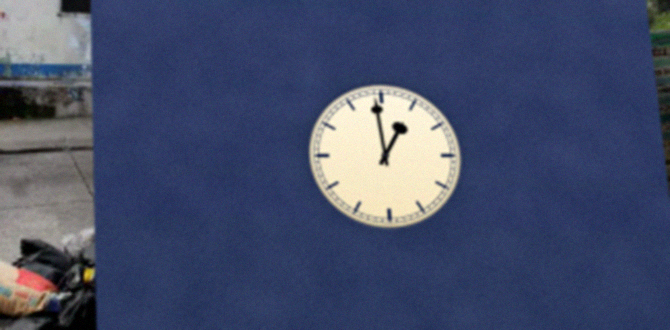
12h59
